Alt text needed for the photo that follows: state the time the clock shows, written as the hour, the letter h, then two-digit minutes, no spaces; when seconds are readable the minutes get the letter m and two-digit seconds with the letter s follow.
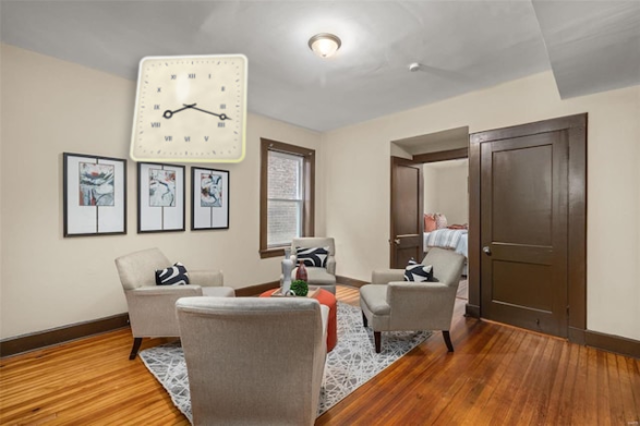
8h18
